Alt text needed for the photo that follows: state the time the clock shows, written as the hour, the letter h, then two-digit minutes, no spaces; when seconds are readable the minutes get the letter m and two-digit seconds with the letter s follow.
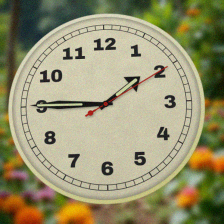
1h45m10s
